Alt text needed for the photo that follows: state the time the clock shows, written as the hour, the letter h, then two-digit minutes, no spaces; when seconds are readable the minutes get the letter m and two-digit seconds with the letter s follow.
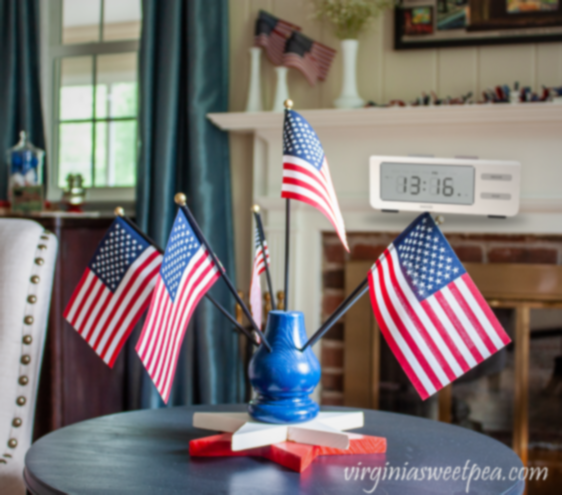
13h16
